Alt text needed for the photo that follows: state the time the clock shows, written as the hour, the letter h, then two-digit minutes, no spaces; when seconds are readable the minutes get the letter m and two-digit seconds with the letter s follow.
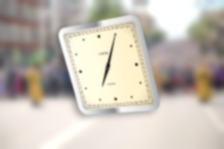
7h05
